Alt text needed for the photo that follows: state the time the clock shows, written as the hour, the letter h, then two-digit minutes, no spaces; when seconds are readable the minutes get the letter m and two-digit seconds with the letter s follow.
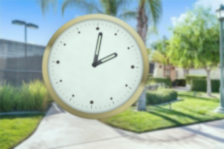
2h01
